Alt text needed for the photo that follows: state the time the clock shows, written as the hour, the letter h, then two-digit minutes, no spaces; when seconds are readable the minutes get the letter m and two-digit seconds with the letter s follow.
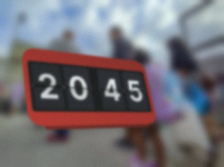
20h45
